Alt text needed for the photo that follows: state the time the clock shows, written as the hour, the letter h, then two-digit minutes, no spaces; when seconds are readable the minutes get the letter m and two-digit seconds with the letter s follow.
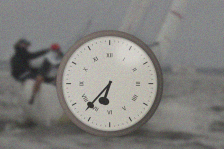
6h37
